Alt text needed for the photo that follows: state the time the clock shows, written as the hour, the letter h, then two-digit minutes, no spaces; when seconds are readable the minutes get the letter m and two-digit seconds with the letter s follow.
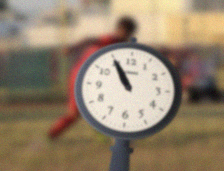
10h55
